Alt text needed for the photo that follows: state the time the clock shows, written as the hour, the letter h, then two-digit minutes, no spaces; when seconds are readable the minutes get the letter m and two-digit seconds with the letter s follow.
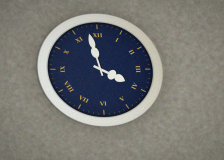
3h58
